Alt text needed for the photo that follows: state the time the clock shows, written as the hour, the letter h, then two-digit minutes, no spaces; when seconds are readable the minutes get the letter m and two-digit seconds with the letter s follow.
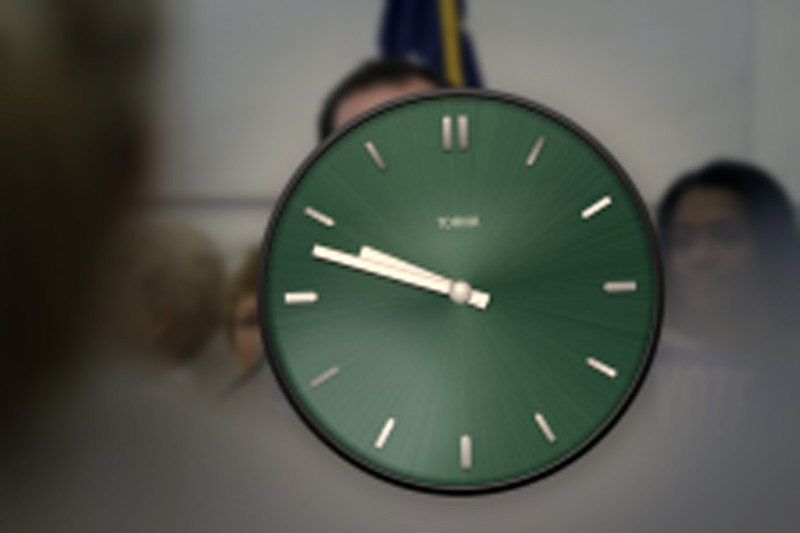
9h48
